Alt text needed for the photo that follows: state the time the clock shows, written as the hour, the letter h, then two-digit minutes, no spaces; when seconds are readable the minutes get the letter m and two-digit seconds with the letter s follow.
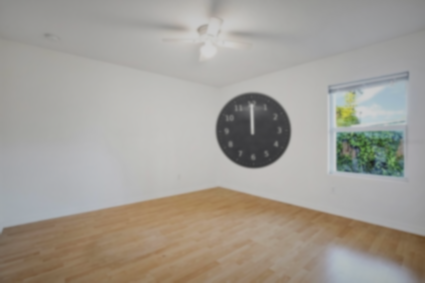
12h00
